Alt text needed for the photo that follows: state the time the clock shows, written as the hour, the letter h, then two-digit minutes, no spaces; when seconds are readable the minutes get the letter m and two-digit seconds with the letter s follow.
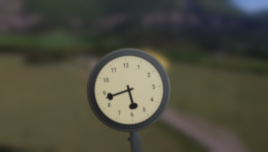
5h43
